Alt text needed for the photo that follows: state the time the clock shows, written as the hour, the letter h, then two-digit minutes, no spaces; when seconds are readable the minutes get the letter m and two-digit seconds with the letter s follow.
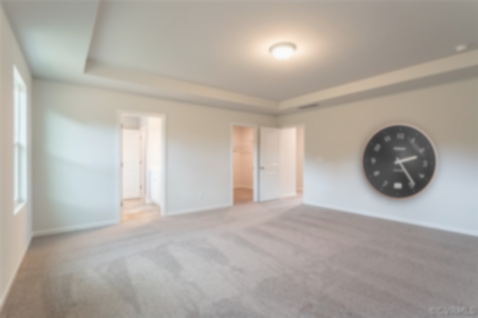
2h24
